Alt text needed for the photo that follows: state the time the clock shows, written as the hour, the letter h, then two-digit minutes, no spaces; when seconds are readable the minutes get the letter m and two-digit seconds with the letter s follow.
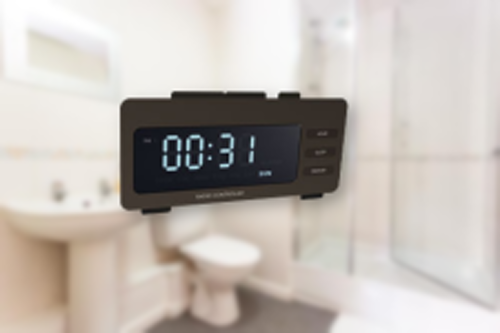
0h31
